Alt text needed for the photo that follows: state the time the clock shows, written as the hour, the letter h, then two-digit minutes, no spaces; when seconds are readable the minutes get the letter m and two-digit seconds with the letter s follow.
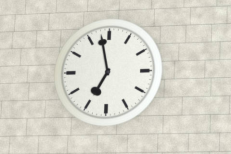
6h58
